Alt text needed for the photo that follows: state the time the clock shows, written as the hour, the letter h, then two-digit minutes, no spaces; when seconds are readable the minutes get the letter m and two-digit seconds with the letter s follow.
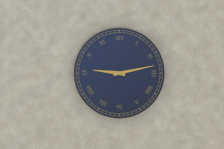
9h13
